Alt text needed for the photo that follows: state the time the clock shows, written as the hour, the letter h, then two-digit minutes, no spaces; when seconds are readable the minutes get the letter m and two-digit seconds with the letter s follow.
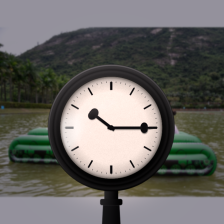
10h15
